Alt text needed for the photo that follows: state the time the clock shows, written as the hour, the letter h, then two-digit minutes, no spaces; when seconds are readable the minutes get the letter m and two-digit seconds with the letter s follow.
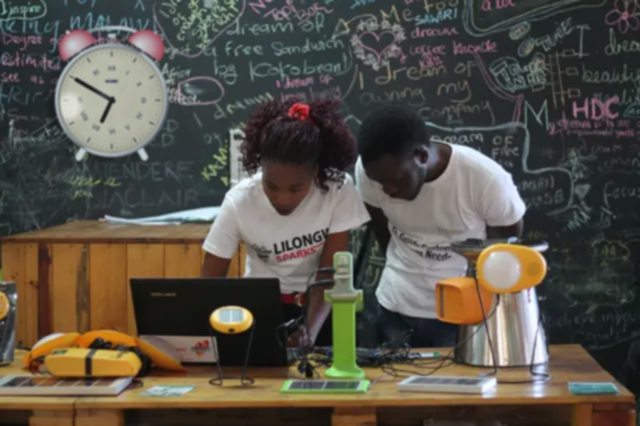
6h50
